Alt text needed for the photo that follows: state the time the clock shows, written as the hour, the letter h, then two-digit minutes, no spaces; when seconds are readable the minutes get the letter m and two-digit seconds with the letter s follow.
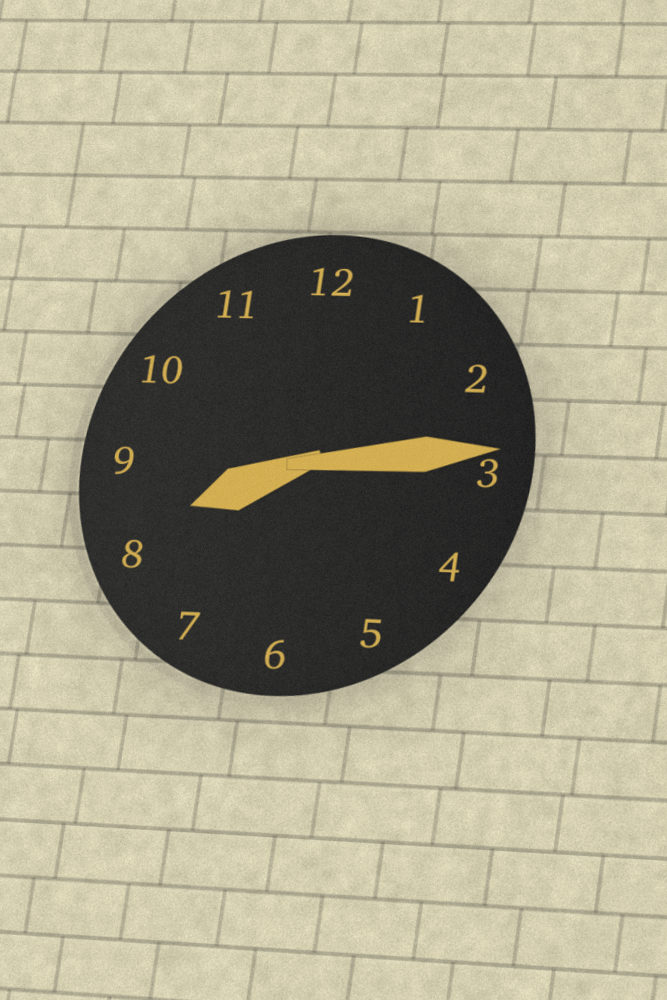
8h14
